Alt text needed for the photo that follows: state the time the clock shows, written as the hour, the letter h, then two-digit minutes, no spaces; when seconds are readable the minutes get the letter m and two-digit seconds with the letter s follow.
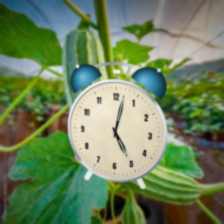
5h02
